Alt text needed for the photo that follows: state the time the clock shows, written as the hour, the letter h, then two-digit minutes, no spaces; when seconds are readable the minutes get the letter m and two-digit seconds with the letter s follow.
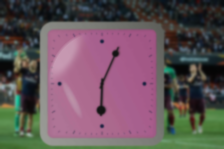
6h04
